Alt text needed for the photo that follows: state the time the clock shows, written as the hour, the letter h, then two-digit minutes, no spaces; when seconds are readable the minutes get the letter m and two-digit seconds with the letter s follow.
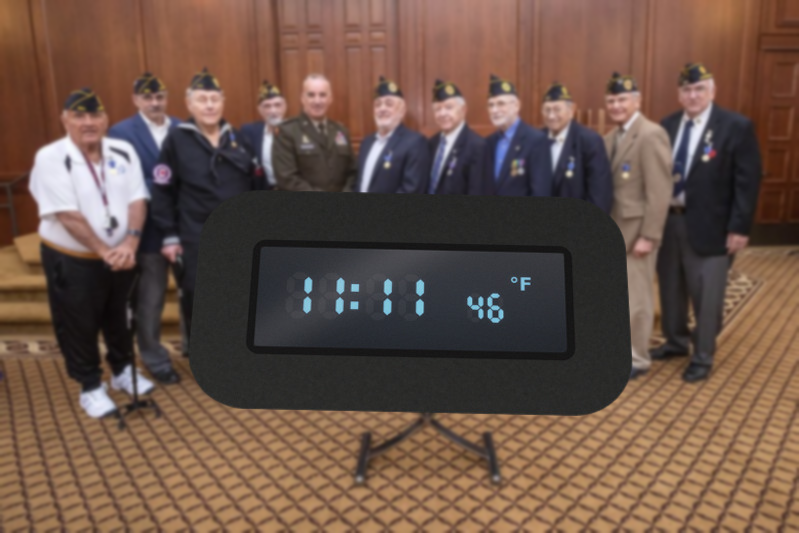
11h11
